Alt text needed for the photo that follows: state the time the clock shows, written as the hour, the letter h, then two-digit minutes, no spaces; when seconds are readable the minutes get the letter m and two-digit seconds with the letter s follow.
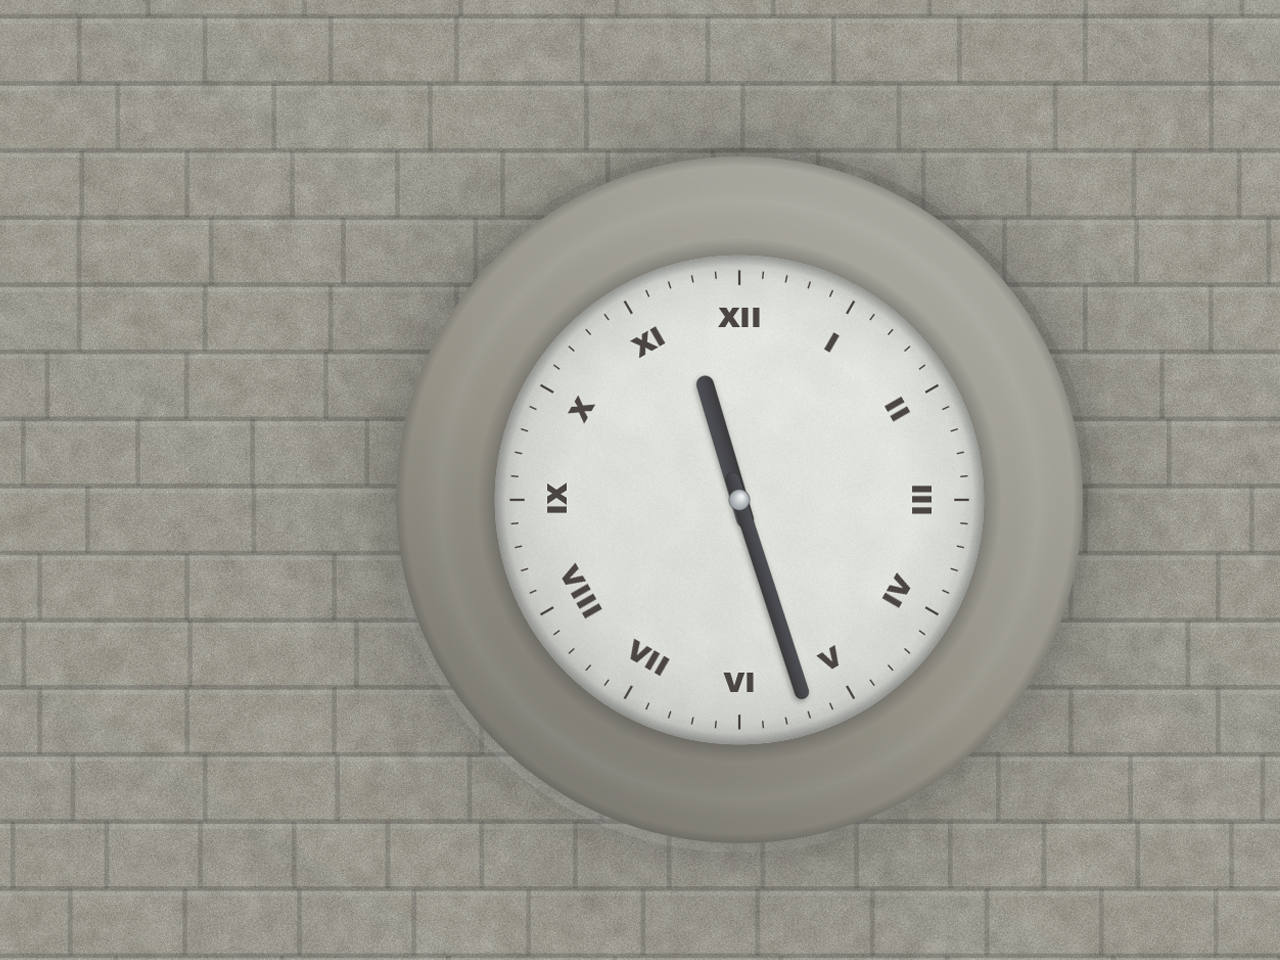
11h27
